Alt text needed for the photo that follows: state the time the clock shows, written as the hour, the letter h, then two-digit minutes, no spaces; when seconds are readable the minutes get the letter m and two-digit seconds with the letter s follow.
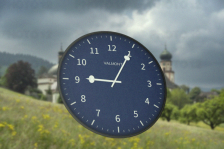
9h05
